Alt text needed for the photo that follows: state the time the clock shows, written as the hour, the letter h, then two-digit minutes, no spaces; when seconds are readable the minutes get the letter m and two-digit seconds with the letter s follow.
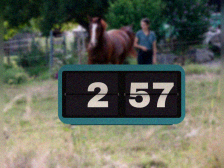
2h57
